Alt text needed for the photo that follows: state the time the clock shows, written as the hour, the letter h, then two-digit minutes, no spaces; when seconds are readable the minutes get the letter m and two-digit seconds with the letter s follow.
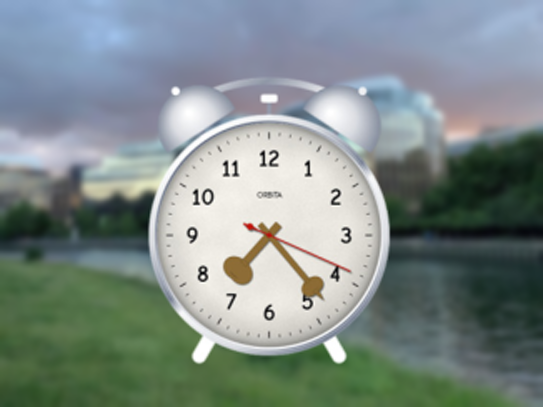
7h23m19s
